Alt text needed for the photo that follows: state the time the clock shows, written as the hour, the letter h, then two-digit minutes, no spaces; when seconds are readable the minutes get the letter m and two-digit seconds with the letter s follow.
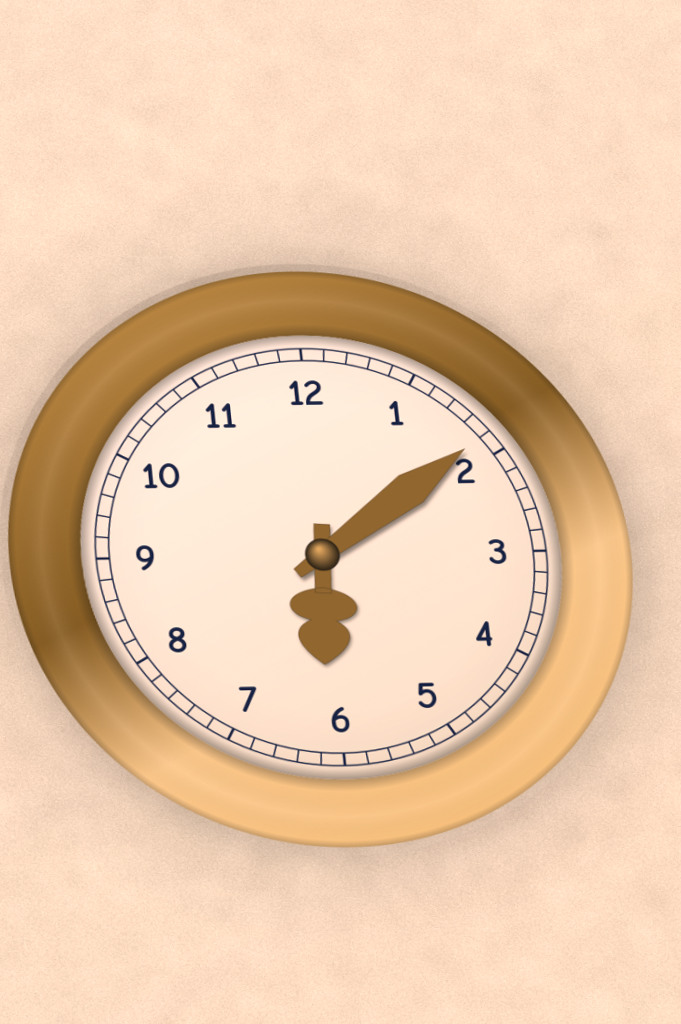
6h09
